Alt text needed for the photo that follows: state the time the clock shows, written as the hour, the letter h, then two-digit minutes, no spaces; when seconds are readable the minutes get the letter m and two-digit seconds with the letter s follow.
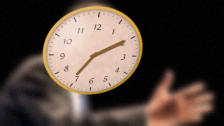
7h10
